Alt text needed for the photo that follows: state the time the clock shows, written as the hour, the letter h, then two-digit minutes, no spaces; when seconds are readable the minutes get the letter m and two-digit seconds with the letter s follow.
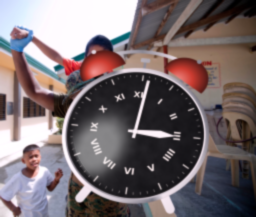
3h01
